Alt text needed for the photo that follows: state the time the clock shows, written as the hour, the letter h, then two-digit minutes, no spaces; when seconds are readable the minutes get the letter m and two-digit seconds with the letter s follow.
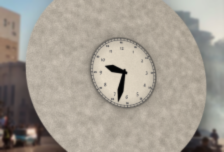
9h33
